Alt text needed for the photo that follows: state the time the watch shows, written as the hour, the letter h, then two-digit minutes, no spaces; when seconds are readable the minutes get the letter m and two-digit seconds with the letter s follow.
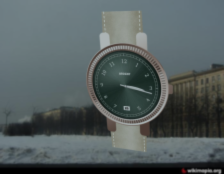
3h17
